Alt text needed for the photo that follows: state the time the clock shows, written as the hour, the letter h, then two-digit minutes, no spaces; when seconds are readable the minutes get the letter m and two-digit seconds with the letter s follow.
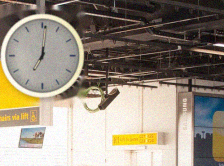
7h01
